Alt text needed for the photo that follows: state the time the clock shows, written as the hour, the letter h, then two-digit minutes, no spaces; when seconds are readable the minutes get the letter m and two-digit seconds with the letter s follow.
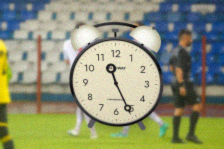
11h26
